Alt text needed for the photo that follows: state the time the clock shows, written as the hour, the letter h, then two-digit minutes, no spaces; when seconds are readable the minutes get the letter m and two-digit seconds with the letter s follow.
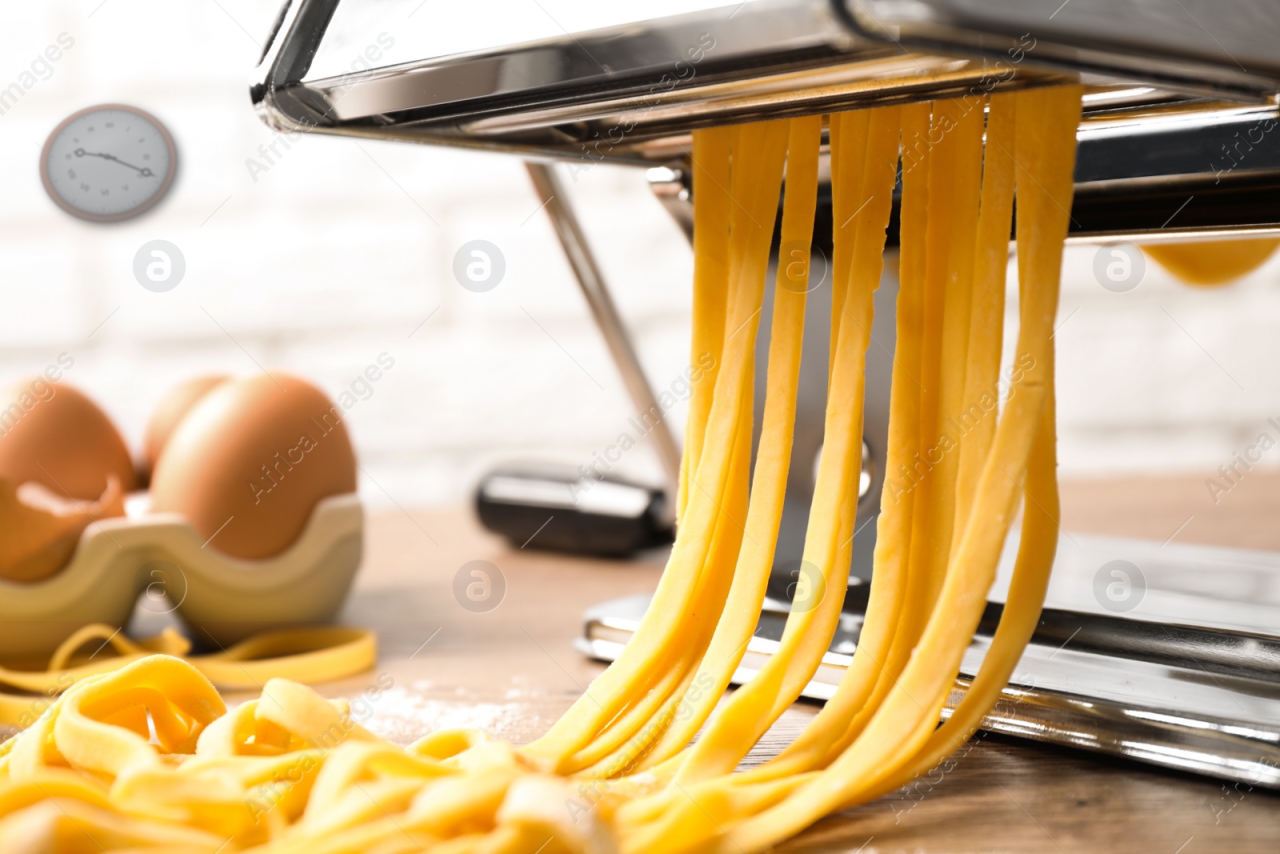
9h19
